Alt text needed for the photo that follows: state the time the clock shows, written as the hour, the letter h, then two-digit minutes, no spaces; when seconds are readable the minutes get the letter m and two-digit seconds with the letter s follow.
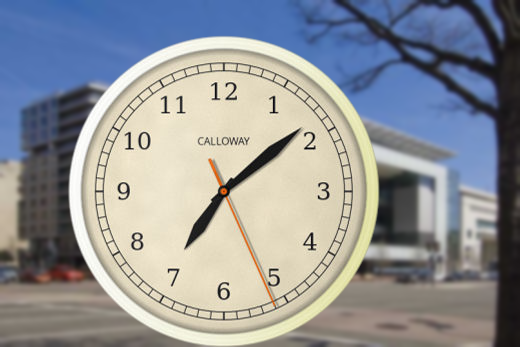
7h08m26s
